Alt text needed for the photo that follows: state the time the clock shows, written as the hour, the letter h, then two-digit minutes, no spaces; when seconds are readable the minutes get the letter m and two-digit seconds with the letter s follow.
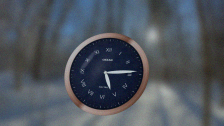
5h14
